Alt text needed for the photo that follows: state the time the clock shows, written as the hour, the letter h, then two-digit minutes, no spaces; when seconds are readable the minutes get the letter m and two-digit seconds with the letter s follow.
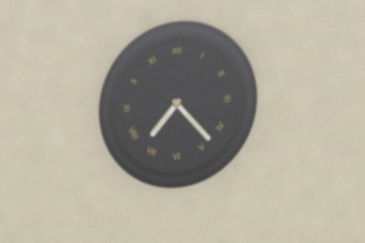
7h23
